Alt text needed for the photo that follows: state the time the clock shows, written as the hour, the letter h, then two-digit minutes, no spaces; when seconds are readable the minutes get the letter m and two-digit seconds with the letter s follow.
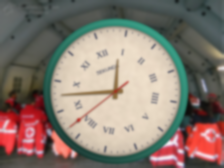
12h47m42s
